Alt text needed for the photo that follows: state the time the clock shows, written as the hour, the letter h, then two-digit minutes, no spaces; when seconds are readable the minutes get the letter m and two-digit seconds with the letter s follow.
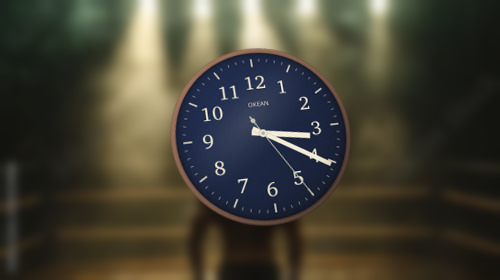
3h20m25s
